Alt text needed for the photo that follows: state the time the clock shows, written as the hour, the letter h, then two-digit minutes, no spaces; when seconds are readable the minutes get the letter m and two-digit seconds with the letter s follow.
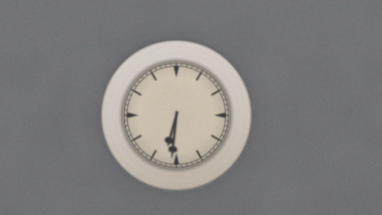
6h31
